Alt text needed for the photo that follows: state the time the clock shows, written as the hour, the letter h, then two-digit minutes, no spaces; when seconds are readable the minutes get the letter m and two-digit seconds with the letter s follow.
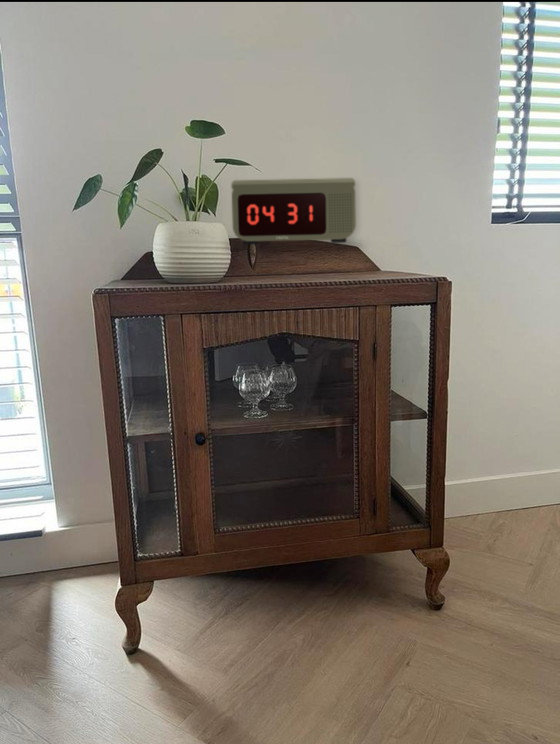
4h31
